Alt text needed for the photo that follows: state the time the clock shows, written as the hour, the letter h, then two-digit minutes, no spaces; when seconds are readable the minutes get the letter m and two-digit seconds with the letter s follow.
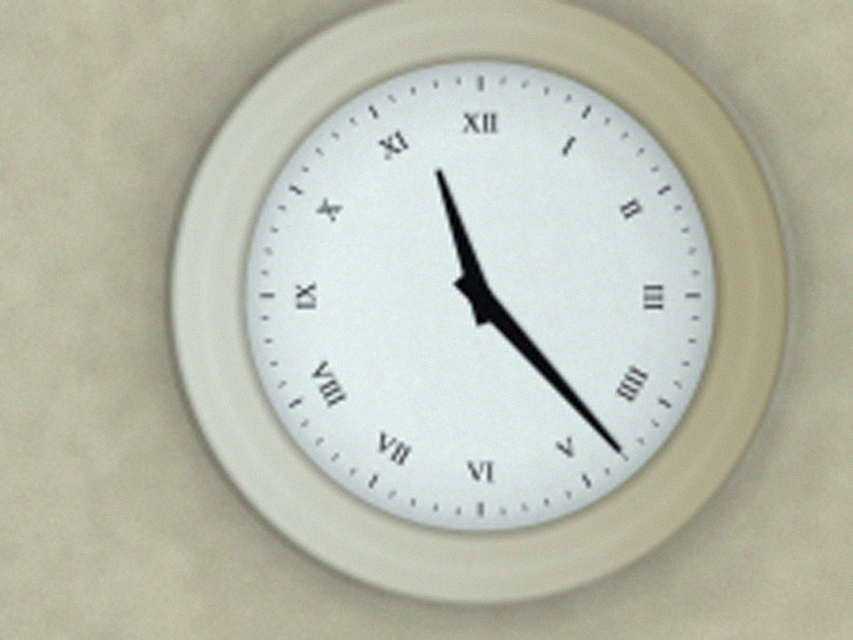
11h23
